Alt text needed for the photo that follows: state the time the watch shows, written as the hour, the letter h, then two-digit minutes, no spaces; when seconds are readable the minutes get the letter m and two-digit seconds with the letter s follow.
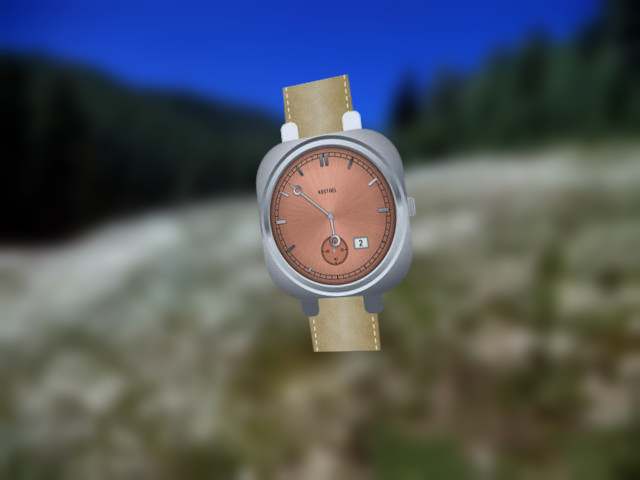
5h52
